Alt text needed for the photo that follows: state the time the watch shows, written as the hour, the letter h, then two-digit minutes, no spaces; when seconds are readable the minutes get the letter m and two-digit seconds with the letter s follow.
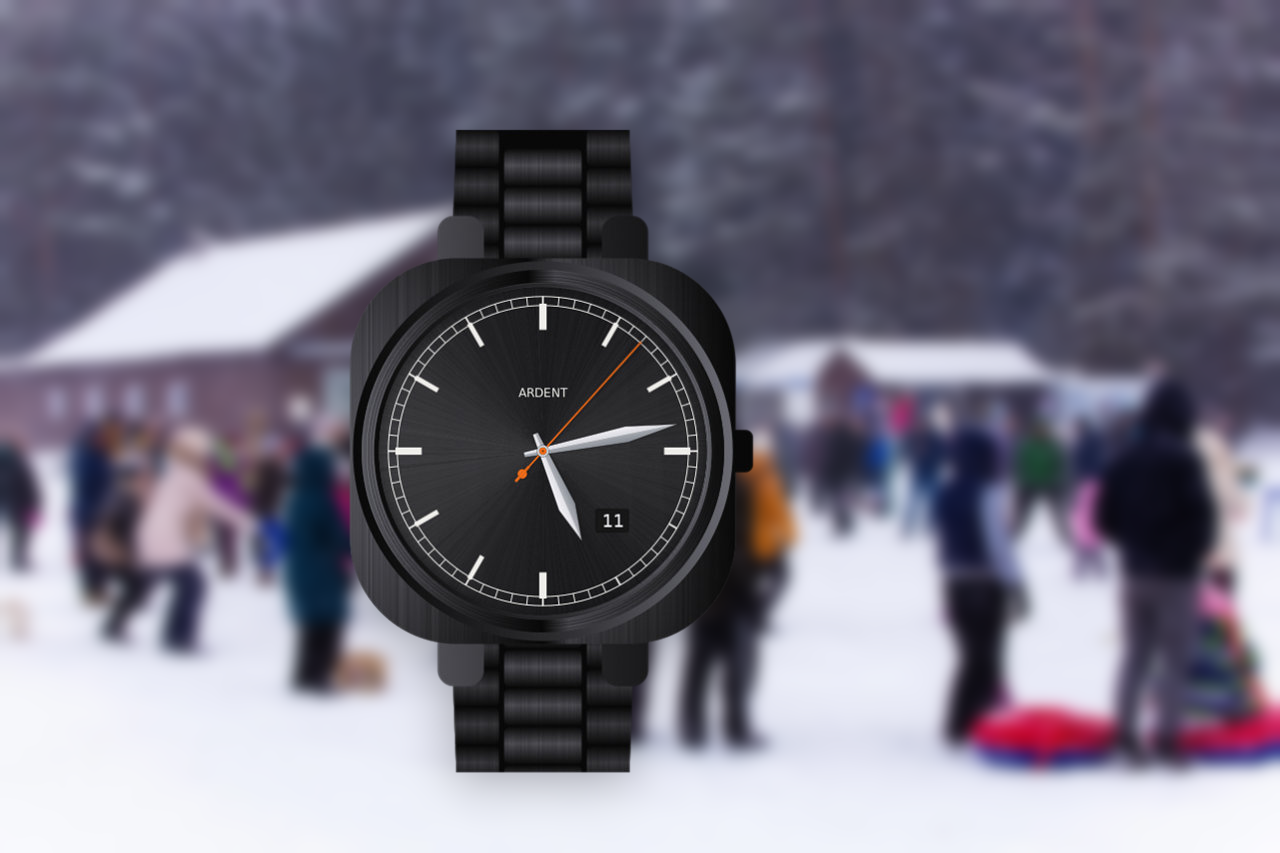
5h13m07s
